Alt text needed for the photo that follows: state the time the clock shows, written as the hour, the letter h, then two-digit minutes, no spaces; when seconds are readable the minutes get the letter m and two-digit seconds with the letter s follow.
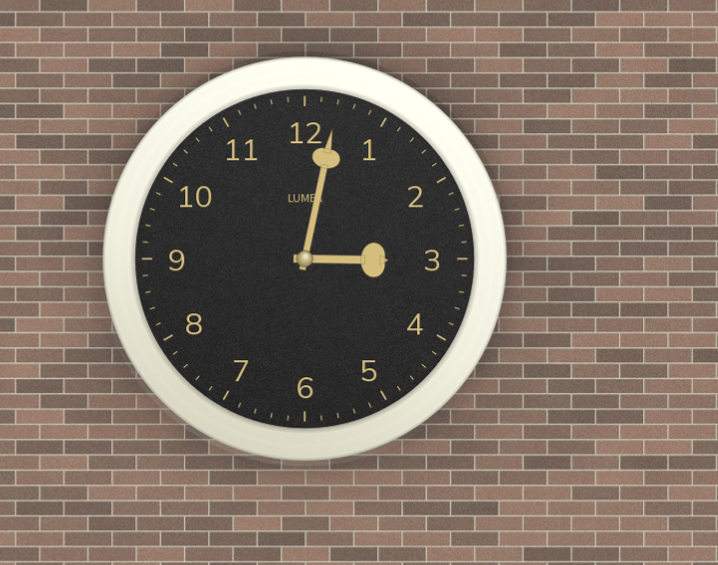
3h02
